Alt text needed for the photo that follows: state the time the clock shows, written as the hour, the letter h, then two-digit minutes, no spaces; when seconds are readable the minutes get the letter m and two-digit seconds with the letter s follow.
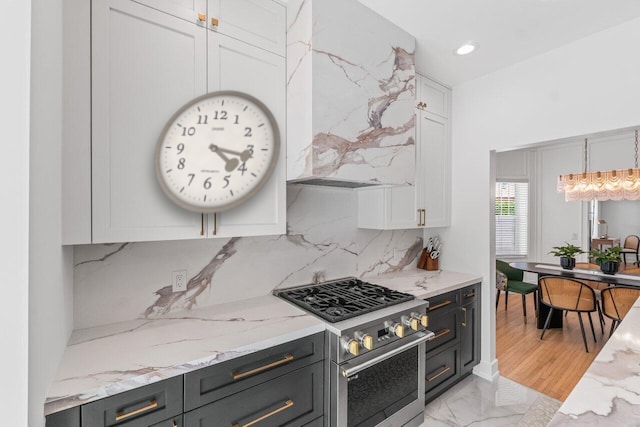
4h17
